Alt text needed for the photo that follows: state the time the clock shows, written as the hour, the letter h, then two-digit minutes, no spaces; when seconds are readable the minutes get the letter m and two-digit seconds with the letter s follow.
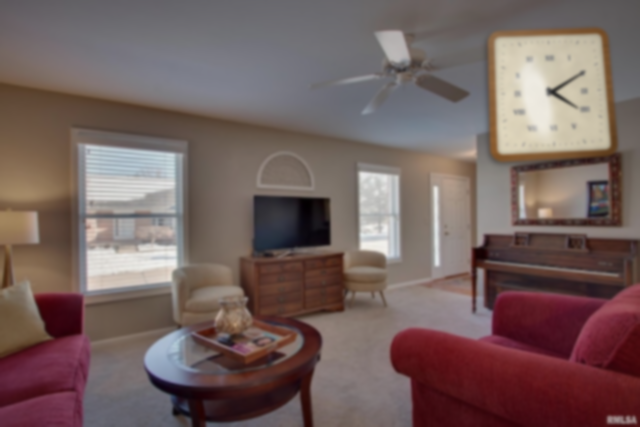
4h10
